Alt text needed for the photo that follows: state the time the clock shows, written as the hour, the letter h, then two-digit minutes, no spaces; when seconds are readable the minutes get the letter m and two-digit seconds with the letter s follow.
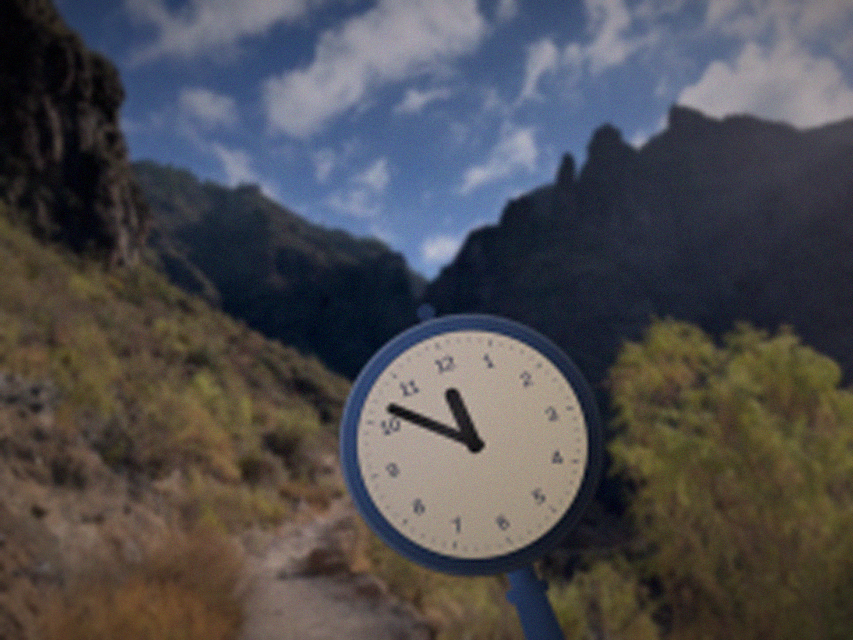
11h52
